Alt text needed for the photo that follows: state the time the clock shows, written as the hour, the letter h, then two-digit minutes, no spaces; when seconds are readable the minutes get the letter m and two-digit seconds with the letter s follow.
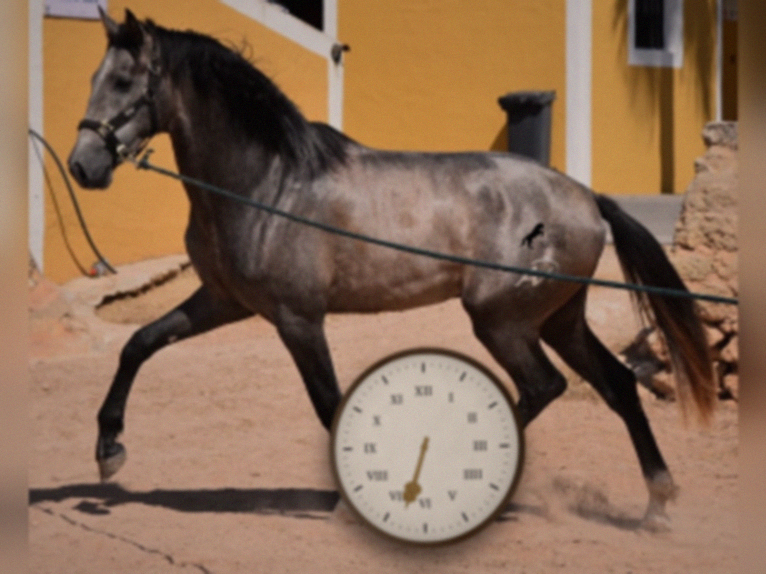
6h33
